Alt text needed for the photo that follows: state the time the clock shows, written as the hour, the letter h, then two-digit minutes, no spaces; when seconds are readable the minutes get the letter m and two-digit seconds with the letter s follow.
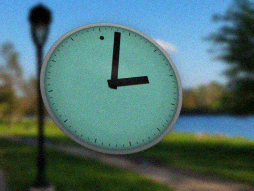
3h03
